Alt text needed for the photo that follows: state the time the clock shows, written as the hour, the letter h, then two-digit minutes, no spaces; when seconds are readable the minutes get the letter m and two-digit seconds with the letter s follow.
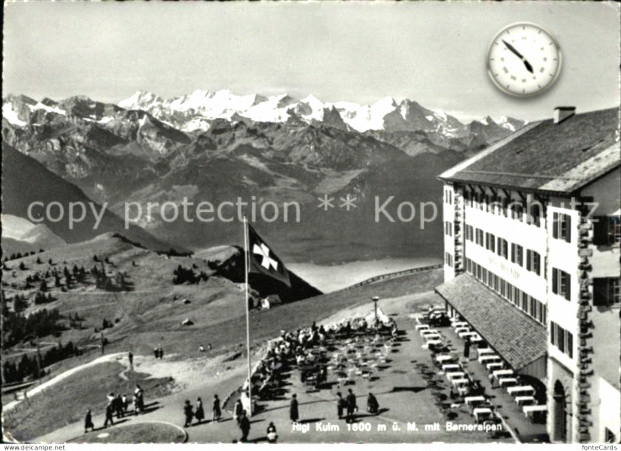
4h52
